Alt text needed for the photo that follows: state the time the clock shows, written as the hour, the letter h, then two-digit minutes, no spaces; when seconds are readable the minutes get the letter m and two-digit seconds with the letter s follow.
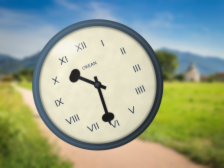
10h31
